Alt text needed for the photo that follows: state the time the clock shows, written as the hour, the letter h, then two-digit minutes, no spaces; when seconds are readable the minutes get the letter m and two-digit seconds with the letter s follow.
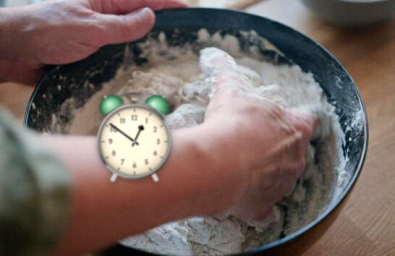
12h51
